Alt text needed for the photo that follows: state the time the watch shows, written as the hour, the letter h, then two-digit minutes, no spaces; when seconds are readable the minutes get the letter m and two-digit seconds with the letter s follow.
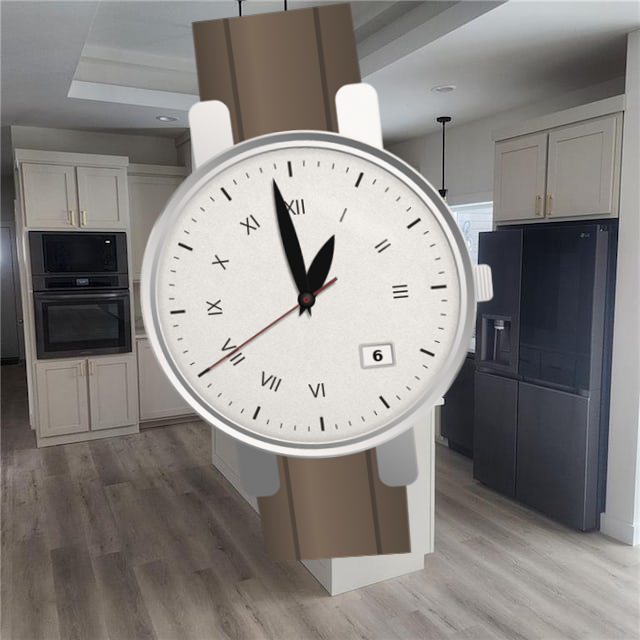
12h58m40s
